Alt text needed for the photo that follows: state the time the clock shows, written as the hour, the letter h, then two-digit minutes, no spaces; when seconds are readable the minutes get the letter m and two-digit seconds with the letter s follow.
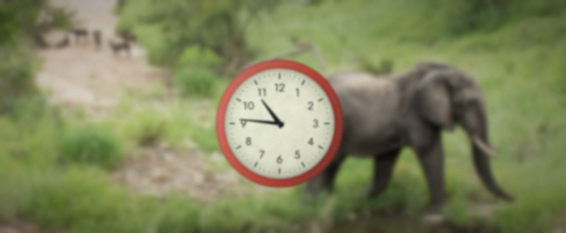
10h46
